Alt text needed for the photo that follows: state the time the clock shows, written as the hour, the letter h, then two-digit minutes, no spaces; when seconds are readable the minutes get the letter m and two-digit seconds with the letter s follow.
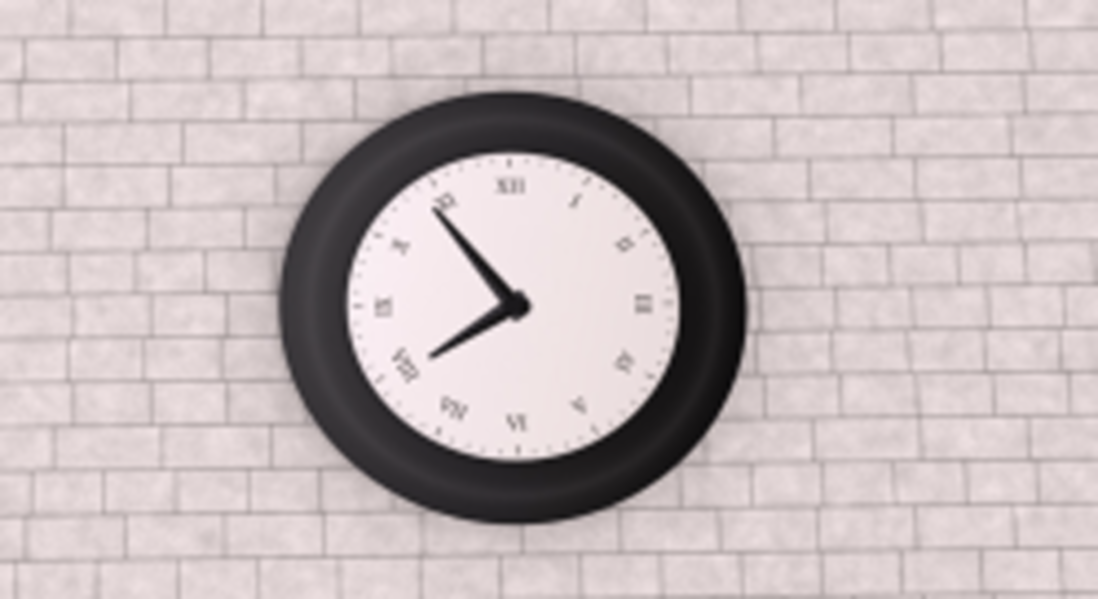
7h54
